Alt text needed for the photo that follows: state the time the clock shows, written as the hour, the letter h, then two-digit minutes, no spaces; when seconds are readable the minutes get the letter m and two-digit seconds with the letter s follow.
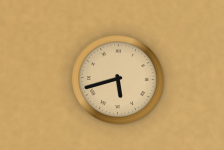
5h42
